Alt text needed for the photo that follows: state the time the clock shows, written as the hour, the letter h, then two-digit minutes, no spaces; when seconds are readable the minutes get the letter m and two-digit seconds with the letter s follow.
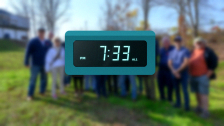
7h33
